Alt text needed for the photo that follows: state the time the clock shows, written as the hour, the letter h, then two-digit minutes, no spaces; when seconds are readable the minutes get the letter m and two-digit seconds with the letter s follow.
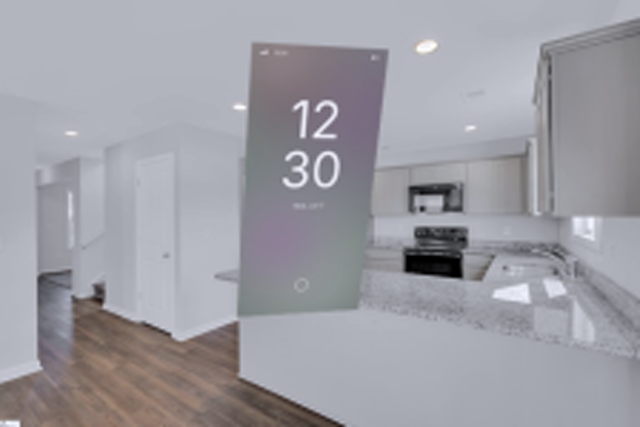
12h30
